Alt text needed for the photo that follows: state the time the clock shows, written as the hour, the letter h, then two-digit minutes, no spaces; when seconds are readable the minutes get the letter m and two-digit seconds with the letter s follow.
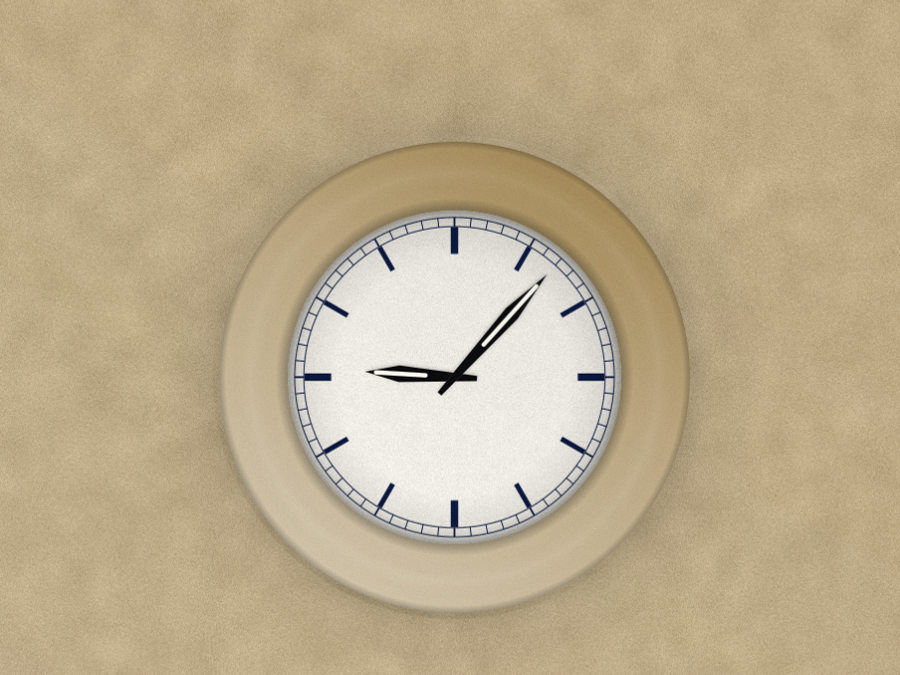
9h07
